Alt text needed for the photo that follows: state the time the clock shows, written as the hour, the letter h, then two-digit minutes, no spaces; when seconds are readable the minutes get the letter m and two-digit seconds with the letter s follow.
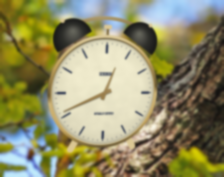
12h41
